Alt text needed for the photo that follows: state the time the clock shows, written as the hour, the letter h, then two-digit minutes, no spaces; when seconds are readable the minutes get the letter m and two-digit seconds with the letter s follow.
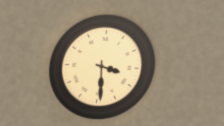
3h29
